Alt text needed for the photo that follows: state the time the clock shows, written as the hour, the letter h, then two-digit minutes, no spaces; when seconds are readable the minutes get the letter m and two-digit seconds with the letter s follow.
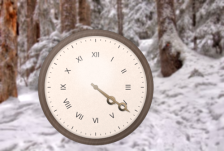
4h21
